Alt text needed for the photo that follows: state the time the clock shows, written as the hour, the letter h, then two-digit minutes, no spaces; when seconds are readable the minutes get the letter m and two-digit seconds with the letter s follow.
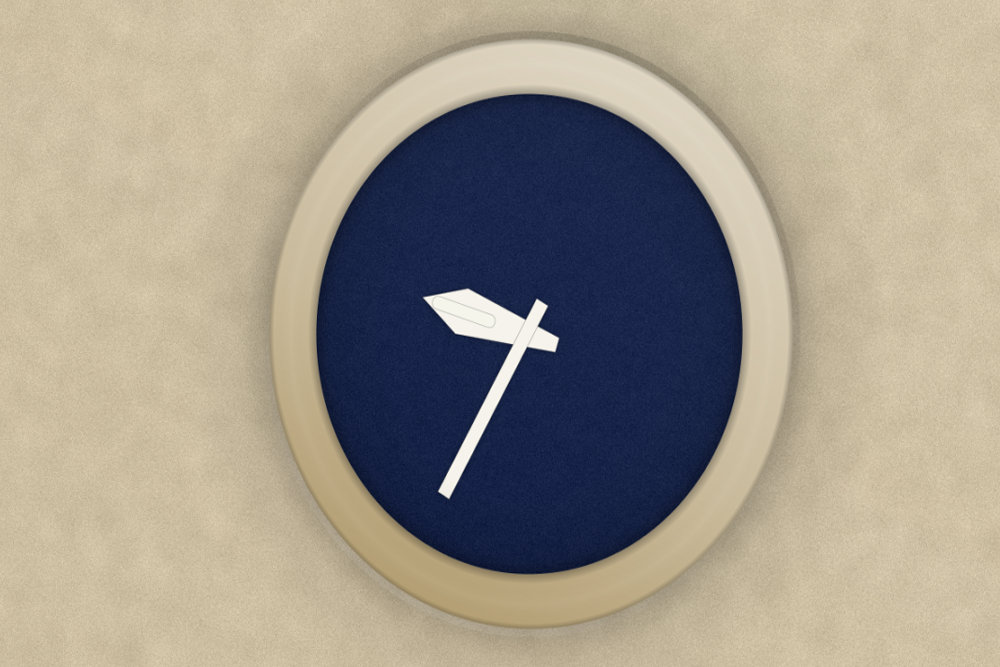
9h35
